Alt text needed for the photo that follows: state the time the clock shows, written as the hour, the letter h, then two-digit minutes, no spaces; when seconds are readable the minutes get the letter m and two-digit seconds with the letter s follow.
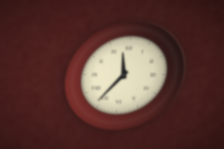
11h36
